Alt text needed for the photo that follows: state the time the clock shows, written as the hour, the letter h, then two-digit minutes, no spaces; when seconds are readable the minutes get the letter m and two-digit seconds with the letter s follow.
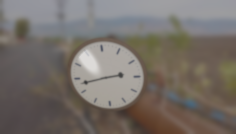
2h43
